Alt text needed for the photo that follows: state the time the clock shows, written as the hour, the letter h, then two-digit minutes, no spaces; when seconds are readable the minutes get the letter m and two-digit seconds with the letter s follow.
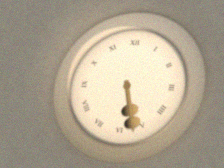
5h27
